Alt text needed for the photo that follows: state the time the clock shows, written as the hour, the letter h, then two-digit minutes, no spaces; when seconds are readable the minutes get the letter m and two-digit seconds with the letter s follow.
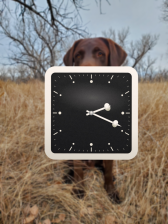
2h19
